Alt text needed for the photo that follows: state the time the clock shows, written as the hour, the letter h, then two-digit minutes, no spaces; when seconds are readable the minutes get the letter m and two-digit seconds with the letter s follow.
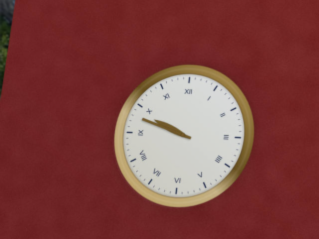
9h48
